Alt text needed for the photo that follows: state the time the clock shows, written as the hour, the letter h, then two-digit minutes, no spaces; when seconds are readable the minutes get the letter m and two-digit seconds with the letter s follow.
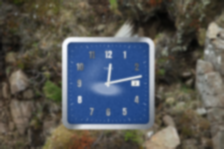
12h13
